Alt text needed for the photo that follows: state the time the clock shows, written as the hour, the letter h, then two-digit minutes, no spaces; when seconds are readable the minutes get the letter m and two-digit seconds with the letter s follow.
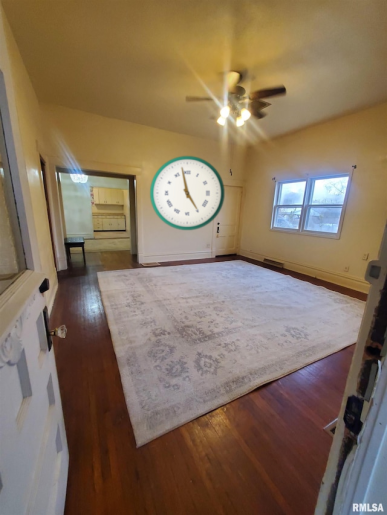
4h58
